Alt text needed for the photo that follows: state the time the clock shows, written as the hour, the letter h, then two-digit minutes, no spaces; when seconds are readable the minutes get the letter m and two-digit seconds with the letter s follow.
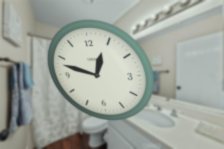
12h48
